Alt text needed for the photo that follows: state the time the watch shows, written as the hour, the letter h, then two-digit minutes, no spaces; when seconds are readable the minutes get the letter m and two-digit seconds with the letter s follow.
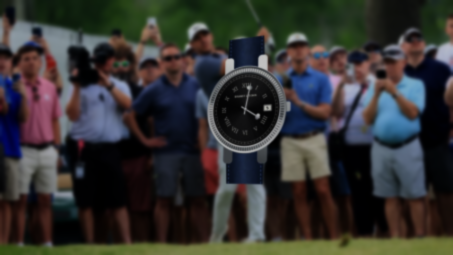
4h02
